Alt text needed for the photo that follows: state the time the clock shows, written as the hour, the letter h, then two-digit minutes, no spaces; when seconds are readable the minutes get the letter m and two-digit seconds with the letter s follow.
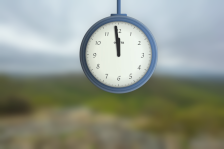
11h59
